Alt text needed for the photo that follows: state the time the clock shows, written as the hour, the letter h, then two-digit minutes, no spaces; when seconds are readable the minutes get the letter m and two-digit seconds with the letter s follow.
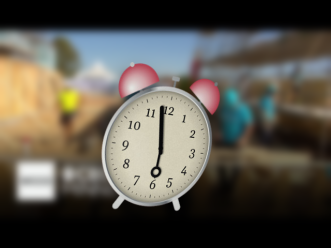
5h58
